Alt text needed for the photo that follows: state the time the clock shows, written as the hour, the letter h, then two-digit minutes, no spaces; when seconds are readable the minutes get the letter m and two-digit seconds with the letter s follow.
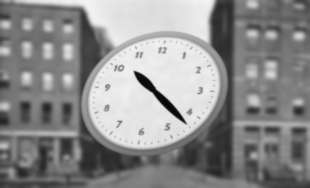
10h22
